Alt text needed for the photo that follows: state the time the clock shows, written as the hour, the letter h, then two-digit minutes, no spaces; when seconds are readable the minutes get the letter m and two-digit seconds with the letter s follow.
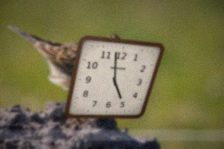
4h58
